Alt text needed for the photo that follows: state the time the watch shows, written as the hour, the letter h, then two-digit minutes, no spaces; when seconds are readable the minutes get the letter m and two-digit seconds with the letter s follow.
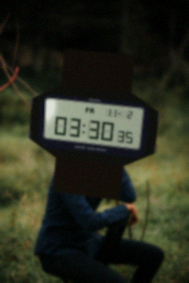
3h30m35s
